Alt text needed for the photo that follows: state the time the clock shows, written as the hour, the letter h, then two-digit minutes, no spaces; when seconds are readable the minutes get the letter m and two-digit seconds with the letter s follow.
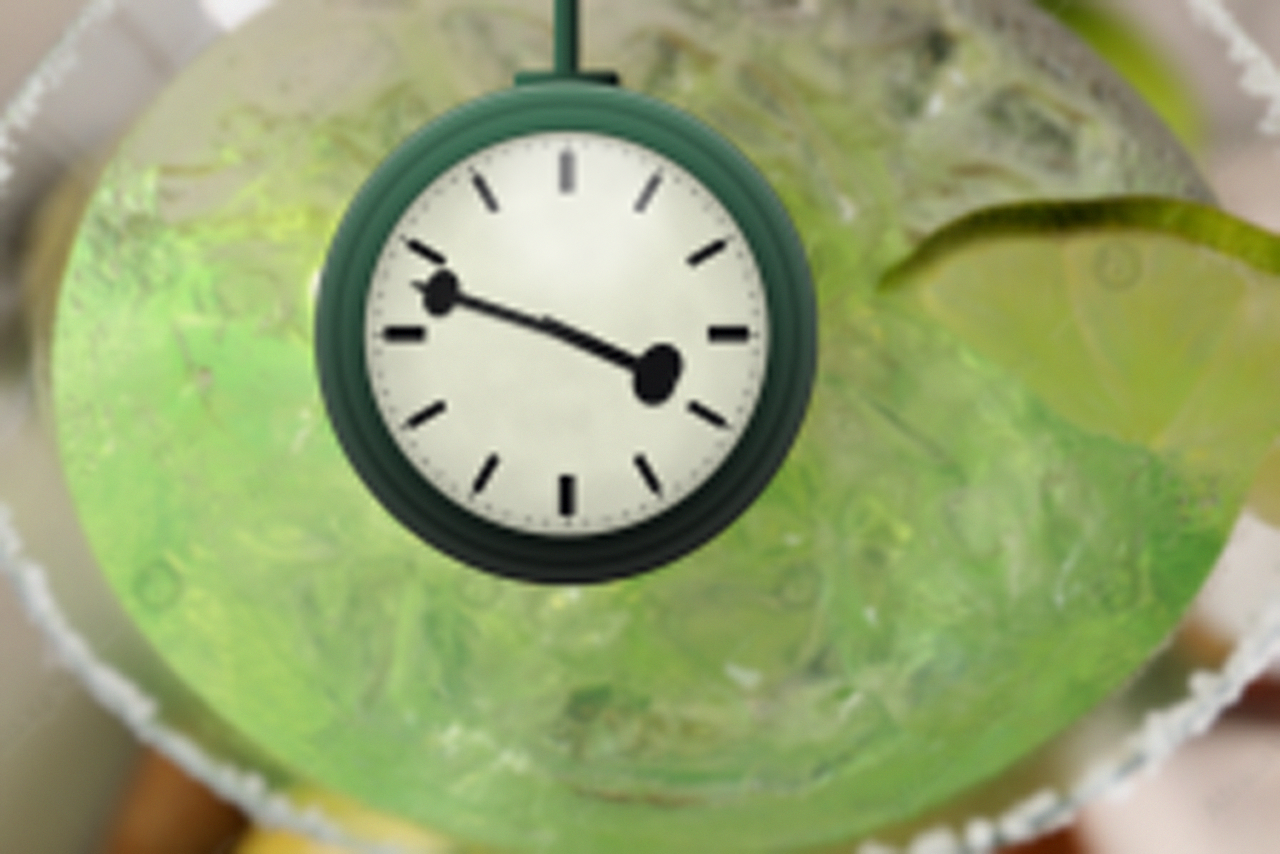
3h48
